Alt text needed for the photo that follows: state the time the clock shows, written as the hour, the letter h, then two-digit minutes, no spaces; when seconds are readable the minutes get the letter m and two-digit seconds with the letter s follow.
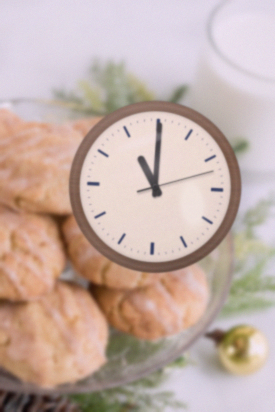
11h00m12s
